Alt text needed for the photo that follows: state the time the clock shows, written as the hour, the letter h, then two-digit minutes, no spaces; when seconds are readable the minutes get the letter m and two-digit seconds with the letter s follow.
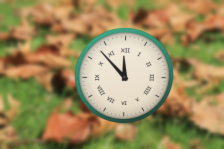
11h53
